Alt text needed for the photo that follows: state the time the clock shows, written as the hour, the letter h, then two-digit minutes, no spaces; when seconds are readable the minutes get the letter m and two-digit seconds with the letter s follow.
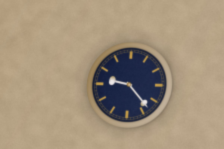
9h23
